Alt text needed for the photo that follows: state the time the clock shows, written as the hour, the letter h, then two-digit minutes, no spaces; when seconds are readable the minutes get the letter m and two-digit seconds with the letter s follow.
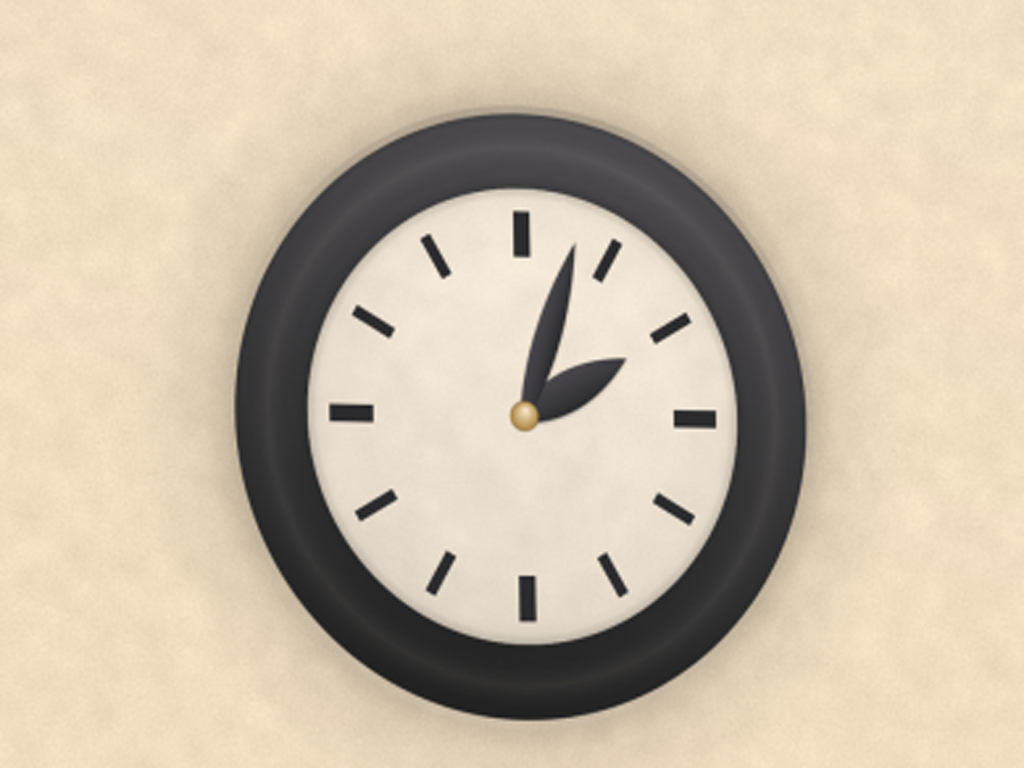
2h03
